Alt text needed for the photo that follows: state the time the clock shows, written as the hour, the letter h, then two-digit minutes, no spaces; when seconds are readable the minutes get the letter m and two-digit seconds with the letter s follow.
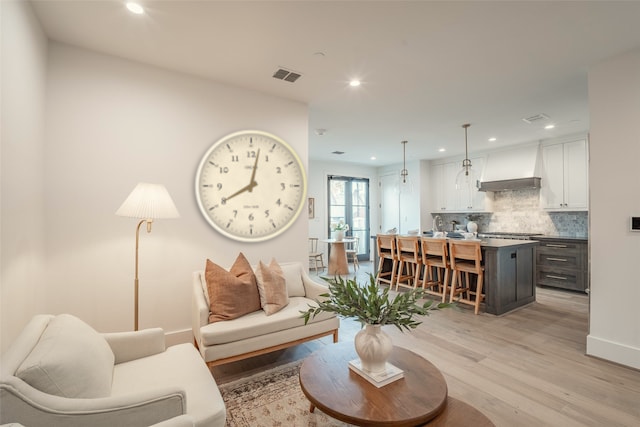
8h02
